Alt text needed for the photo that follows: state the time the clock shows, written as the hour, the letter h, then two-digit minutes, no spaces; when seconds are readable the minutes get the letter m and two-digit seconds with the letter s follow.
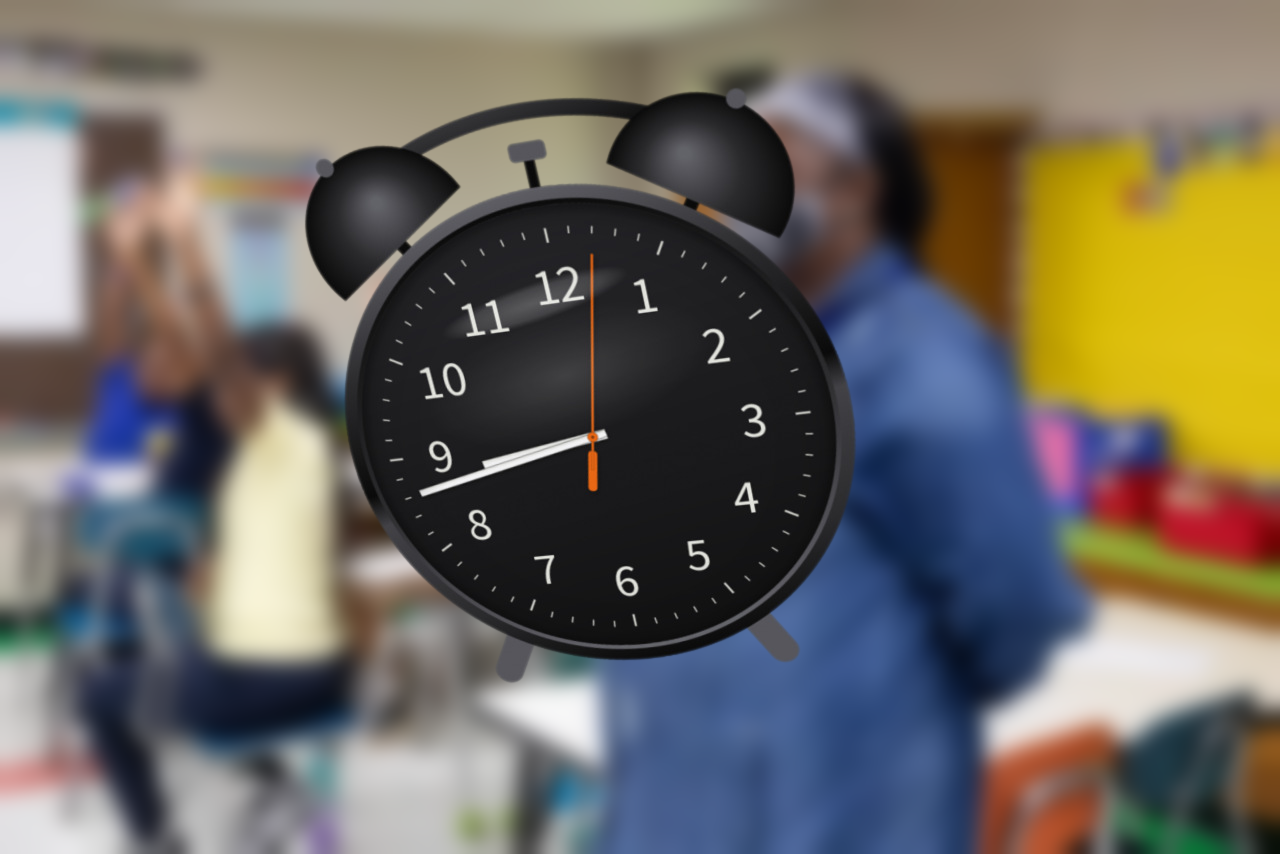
8h43m02s
